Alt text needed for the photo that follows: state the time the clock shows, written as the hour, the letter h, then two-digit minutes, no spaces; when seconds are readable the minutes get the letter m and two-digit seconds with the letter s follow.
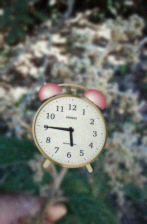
5h45
